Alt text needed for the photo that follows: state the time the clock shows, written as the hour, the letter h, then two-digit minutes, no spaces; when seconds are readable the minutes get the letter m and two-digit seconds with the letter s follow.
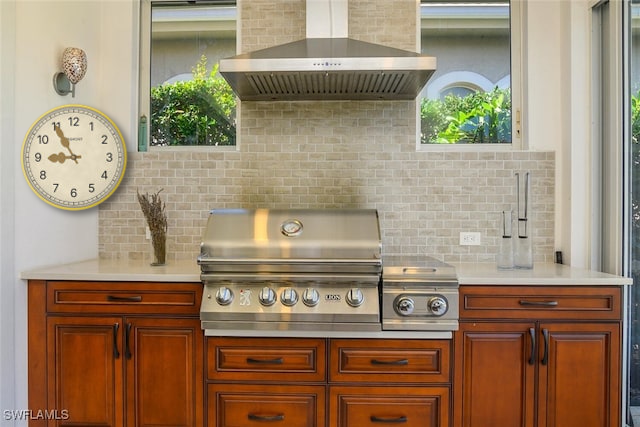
8h55
